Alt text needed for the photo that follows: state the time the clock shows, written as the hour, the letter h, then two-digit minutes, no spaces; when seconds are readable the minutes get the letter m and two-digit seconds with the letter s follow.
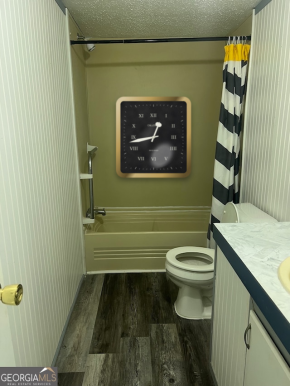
12h43
